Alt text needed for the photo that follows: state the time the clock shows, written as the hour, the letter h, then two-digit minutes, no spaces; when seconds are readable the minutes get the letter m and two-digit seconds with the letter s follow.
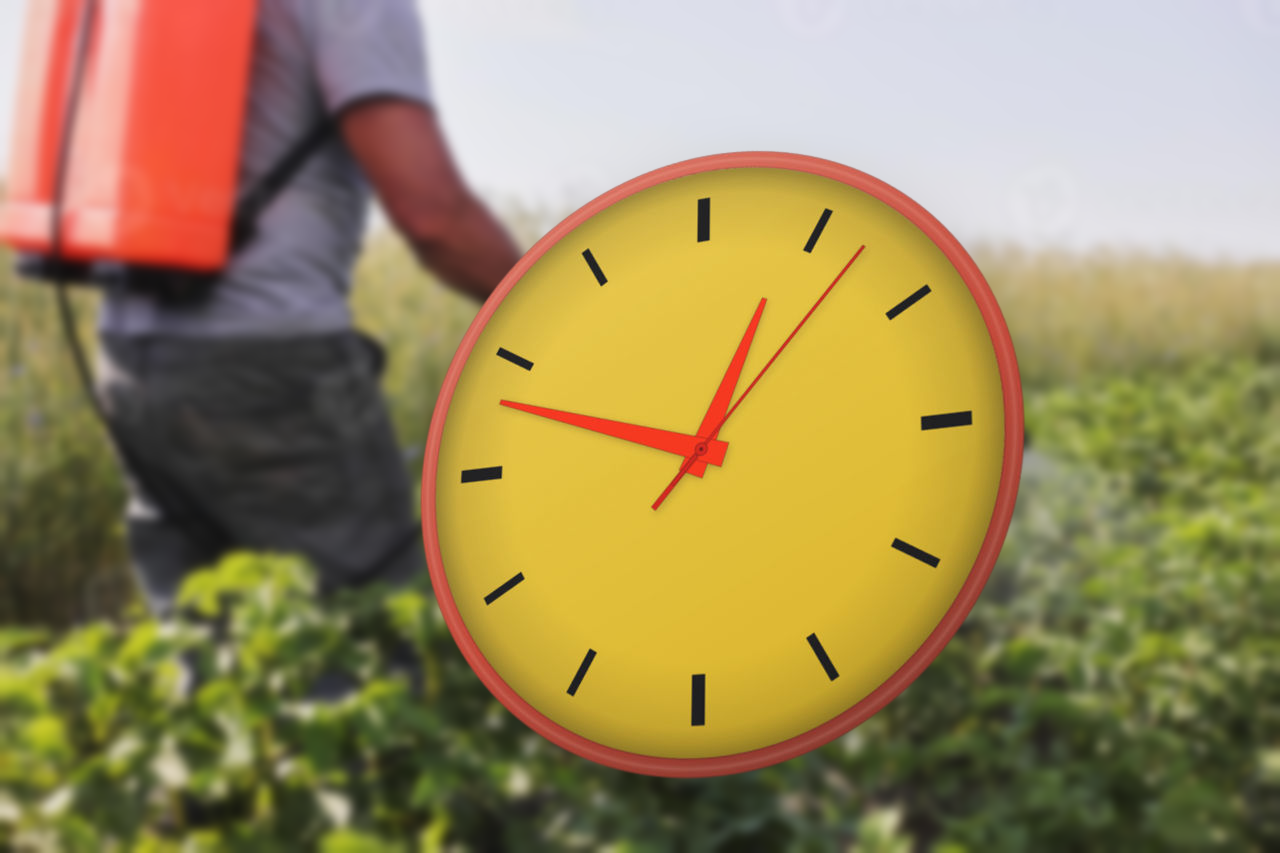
12h48m07s
